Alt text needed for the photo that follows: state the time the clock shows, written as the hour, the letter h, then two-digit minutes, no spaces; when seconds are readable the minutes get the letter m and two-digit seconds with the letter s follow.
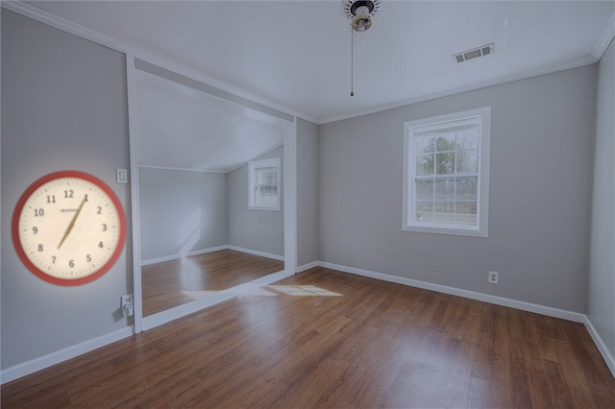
7h05
